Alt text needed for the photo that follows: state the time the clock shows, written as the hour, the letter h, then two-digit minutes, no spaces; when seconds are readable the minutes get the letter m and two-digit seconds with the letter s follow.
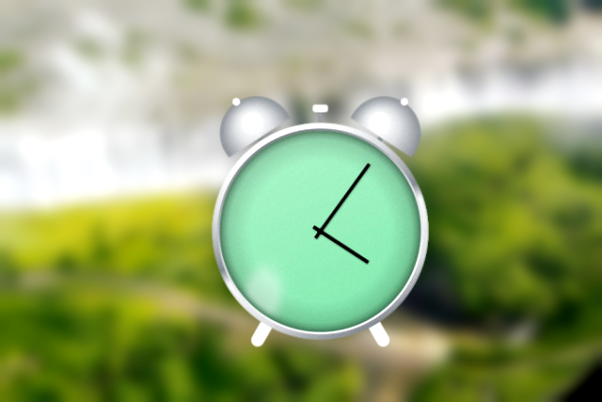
4h06
